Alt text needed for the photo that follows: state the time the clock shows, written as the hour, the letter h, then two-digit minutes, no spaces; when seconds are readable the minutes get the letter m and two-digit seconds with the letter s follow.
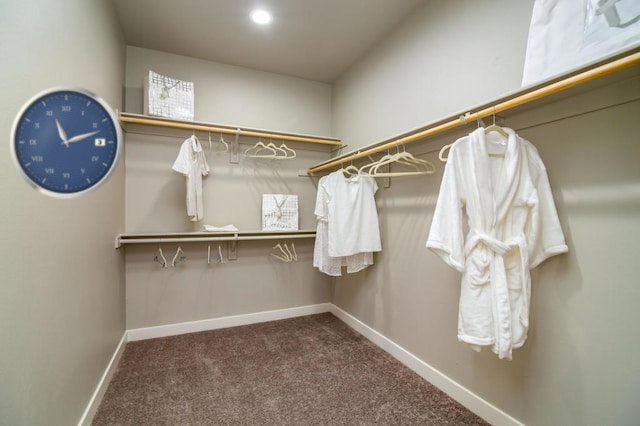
11h12
